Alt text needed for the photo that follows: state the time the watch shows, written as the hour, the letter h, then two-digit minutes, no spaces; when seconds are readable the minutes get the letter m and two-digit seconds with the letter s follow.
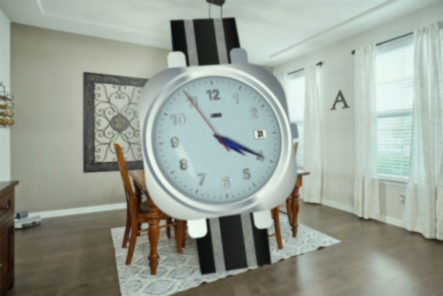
4h19m55s
